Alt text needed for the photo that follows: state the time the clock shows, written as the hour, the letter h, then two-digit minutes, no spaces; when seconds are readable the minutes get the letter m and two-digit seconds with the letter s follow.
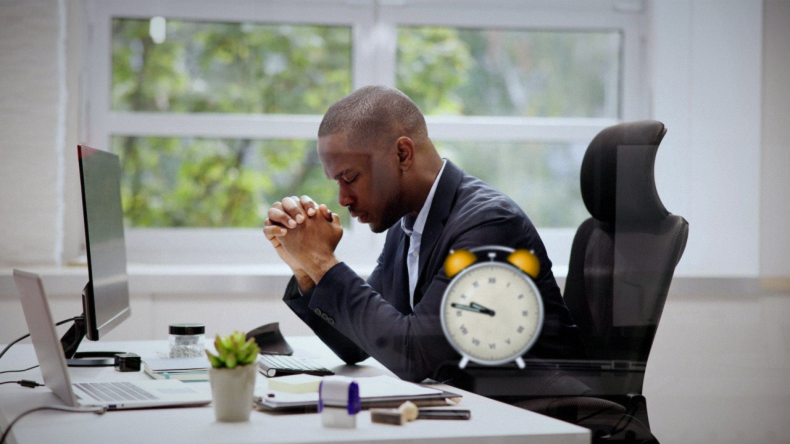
9h47
